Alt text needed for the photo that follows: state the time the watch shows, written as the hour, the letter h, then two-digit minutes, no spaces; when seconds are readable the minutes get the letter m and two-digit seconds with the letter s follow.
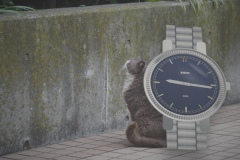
9h16
